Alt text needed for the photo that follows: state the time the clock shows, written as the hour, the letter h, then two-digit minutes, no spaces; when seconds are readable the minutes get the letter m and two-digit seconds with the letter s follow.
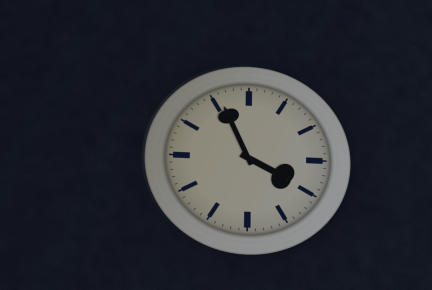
3h56
